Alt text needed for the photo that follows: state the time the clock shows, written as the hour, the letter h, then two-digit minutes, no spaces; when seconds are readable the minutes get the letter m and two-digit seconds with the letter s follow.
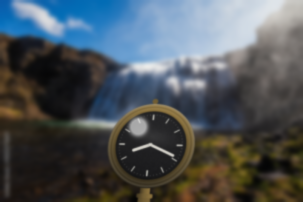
8h19
